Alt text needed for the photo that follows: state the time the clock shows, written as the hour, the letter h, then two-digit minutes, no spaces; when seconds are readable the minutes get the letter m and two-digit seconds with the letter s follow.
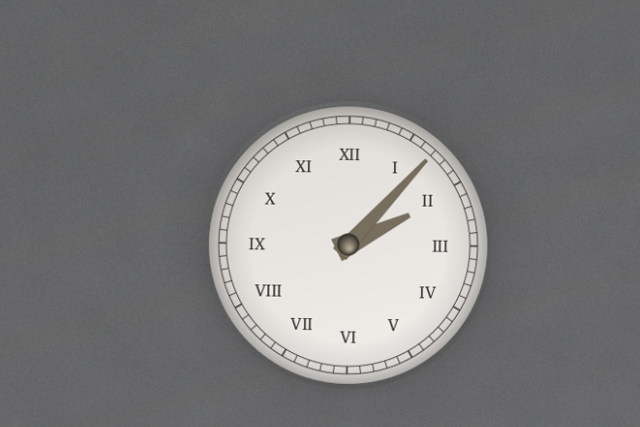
2h07
